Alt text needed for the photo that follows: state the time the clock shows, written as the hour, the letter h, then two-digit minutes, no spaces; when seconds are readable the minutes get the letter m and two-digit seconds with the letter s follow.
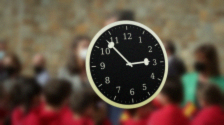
2h53
